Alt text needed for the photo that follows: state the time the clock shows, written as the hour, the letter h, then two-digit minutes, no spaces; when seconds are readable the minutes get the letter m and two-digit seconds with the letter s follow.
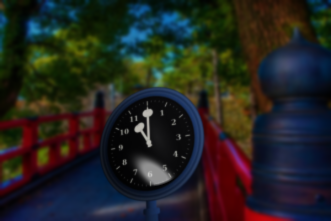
11h00
